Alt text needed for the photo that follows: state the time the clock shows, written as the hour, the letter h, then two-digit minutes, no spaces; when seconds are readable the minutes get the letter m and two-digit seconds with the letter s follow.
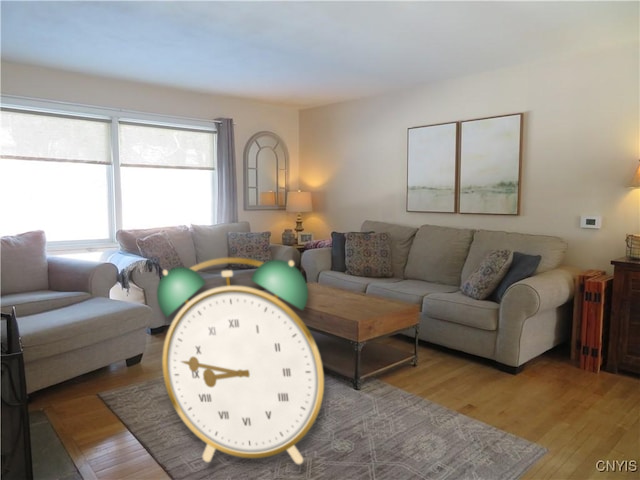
8h47
